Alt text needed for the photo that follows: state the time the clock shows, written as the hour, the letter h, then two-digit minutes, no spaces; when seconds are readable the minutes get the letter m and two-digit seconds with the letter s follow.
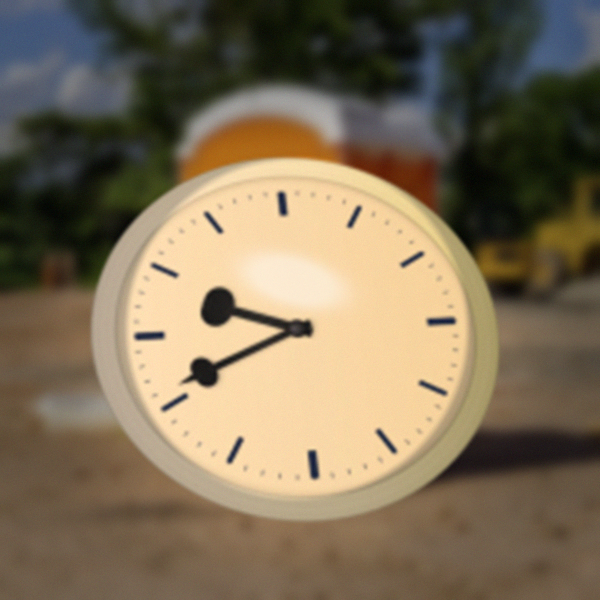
9h41
